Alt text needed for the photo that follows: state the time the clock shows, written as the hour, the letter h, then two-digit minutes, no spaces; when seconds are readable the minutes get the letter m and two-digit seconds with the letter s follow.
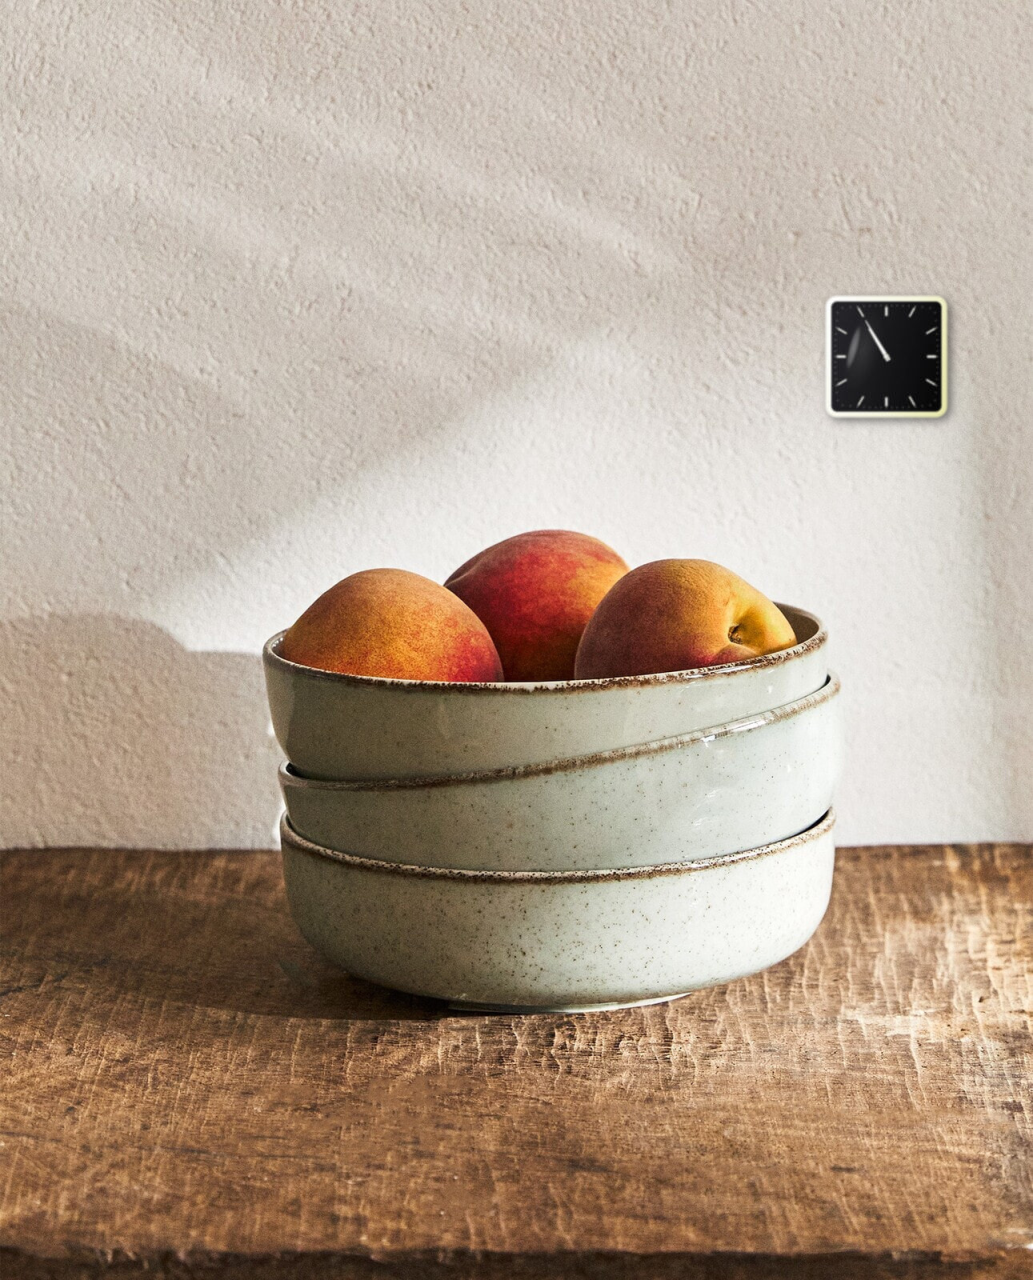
10h55
